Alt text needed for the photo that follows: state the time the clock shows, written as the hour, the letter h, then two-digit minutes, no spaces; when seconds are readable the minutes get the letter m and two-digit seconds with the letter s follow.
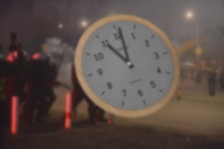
11h01
